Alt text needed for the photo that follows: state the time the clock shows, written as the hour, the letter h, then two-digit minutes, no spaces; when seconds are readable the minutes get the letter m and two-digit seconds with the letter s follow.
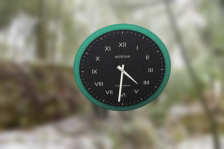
4h31
